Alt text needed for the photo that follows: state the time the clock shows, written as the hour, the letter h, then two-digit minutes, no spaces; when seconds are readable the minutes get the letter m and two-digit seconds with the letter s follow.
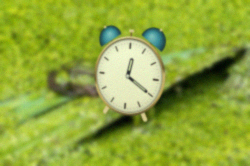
12h20
